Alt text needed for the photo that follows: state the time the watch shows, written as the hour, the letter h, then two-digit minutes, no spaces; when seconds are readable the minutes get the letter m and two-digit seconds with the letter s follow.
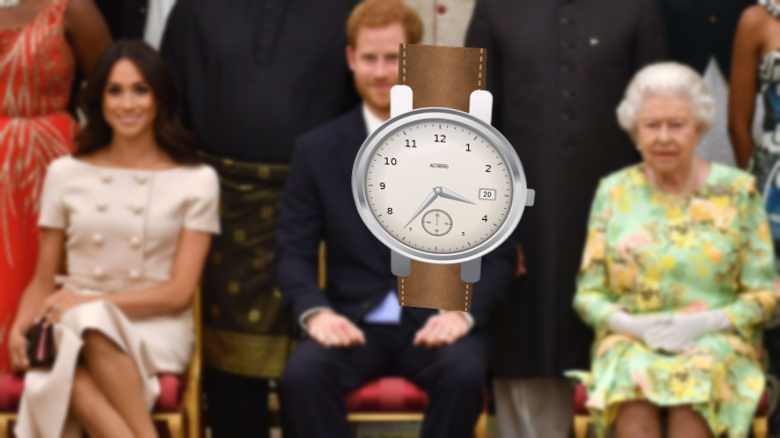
3h36
